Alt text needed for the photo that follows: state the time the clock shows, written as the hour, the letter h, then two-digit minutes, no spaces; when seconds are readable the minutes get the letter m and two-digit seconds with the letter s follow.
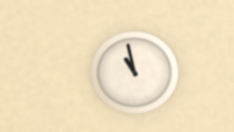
10h58
